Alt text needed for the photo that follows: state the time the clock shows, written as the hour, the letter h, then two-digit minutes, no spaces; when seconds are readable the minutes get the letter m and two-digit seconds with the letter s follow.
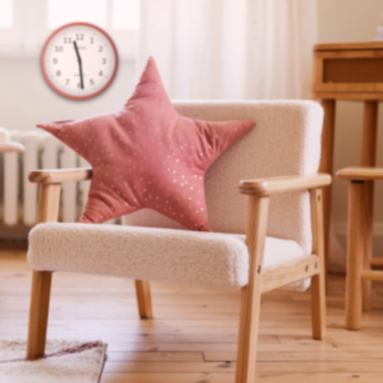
11h29
